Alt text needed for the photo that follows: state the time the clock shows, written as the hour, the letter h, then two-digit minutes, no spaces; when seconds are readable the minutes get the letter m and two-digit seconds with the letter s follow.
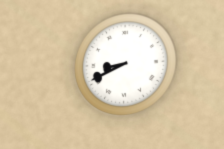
8h41
